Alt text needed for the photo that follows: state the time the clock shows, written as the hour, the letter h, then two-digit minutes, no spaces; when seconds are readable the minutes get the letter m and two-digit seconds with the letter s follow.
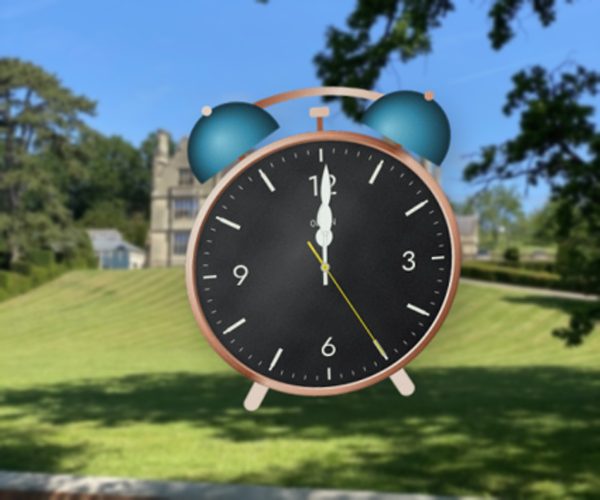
12h00m25s
